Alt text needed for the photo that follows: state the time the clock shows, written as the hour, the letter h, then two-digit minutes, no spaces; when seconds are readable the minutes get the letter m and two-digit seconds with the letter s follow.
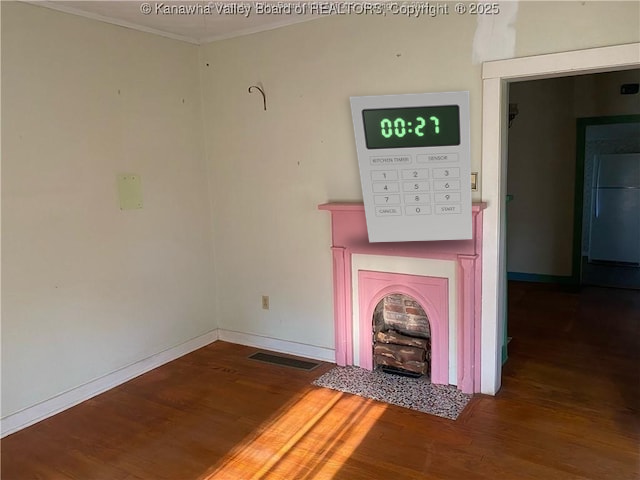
0h27
